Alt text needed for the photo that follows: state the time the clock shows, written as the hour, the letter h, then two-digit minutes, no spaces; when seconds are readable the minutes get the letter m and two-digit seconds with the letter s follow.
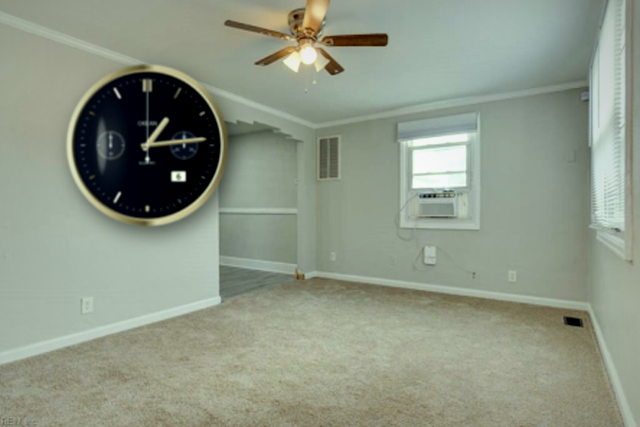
1h14
